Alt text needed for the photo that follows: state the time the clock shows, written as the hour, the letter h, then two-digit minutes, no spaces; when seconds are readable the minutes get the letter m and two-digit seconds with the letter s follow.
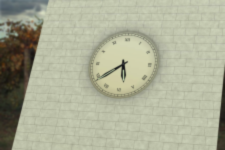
5h39
